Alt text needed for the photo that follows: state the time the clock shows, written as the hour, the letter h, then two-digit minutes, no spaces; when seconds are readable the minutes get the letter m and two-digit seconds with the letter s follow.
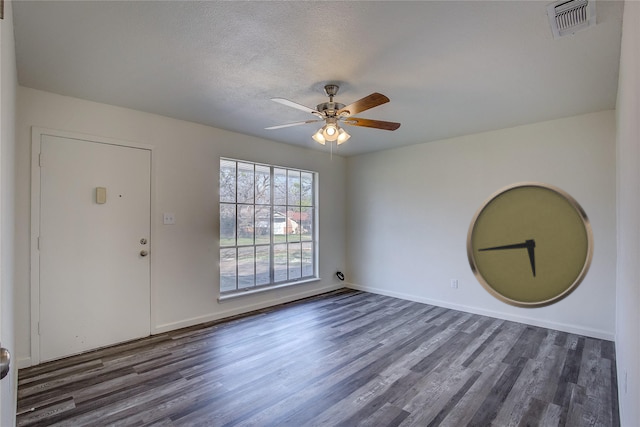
5h44
